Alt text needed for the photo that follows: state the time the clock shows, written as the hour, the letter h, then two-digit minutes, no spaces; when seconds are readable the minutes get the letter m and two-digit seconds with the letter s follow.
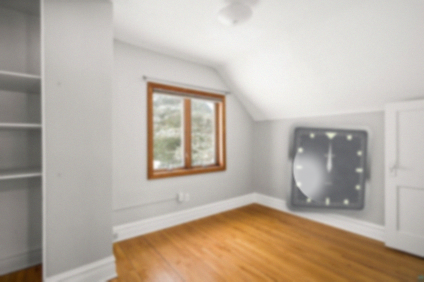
12h00
